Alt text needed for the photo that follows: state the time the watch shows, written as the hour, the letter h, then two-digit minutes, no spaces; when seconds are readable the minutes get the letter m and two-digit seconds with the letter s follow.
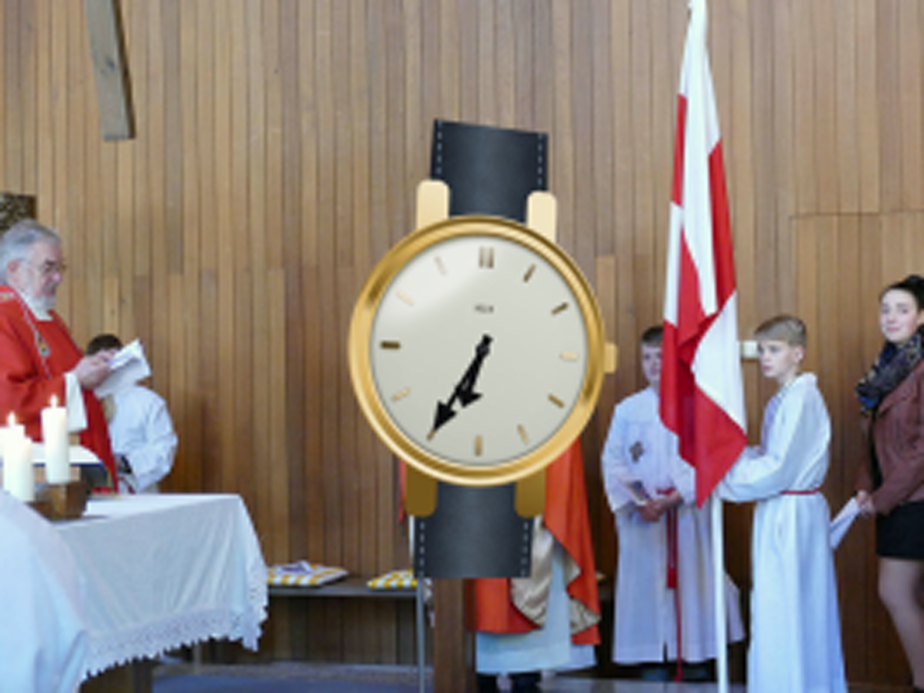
6h35
